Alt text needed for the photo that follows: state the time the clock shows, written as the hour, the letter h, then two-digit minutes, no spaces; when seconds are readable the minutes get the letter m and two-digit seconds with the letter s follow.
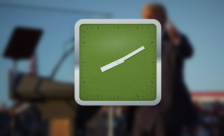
8h10
